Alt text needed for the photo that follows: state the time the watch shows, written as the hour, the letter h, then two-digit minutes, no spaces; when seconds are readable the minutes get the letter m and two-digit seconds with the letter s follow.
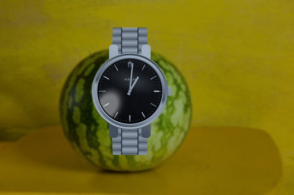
1h01
